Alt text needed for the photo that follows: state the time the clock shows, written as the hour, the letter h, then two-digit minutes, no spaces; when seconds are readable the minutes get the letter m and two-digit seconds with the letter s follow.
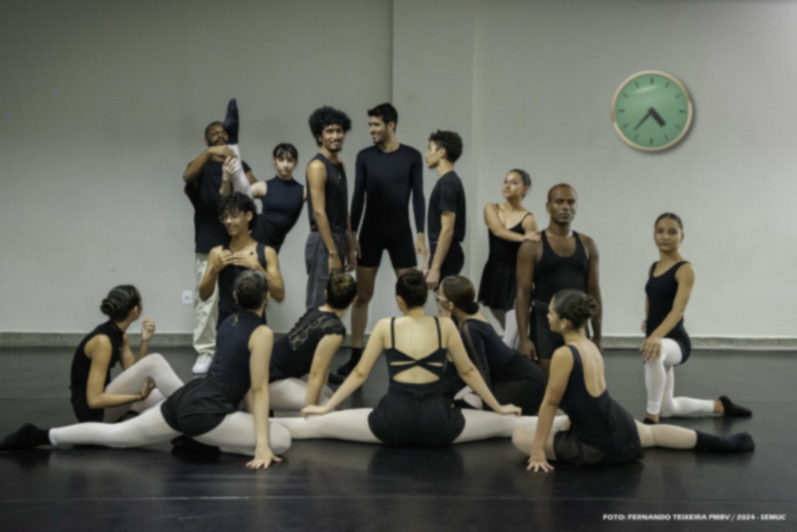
4h37
